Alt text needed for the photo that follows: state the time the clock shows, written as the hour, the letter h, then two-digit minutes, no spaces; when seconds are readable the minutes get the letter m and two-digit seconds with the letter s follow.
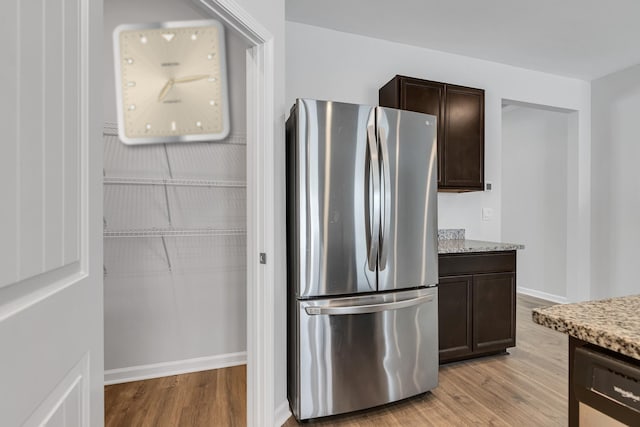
7h14
